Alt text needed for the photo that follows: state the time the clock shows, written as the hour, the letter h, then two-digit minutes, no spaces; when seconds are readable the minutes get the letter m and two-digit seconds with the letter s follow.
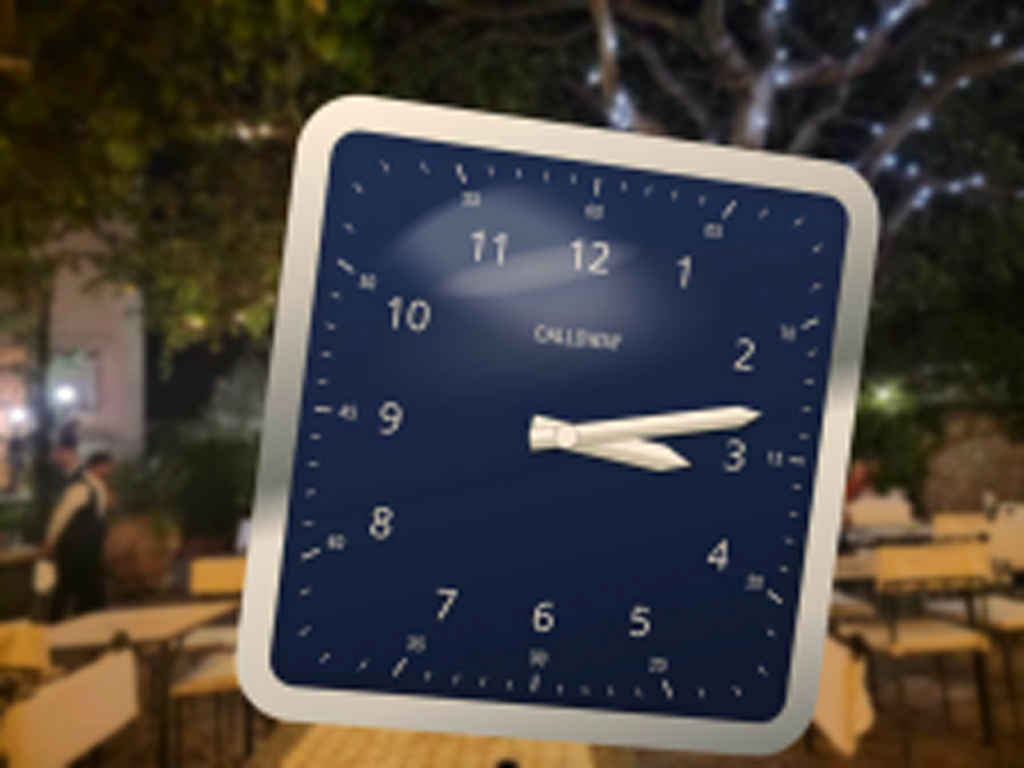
3h13
